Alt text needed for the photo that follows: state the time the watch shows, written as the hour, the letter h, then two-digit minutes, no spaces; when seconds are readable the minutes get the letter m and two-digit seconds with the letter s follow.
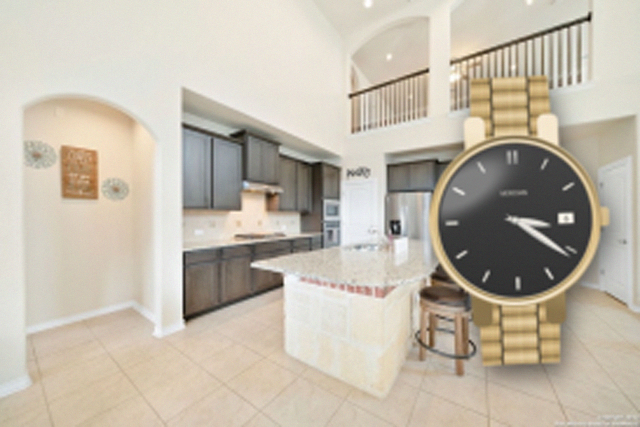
3h21
